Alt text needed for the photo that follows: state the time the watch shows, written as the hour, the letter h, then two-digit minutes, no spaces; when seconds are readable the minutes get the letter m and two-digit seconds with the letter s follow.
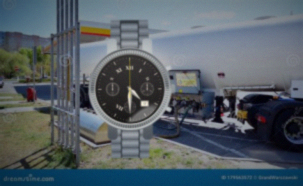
4h30
